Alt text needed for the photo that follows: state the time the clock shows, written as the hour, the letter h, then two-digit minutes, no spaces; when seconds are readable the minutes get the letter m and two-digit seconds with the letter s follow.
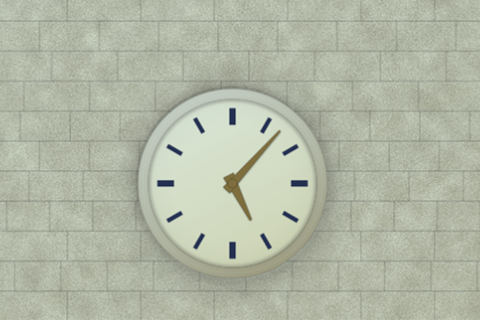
5h07
